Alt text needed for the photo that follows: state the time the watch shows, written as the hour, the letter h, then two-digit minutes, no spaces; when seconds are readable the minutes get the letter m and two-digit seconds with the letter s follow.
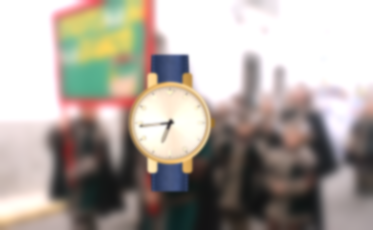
6h44
